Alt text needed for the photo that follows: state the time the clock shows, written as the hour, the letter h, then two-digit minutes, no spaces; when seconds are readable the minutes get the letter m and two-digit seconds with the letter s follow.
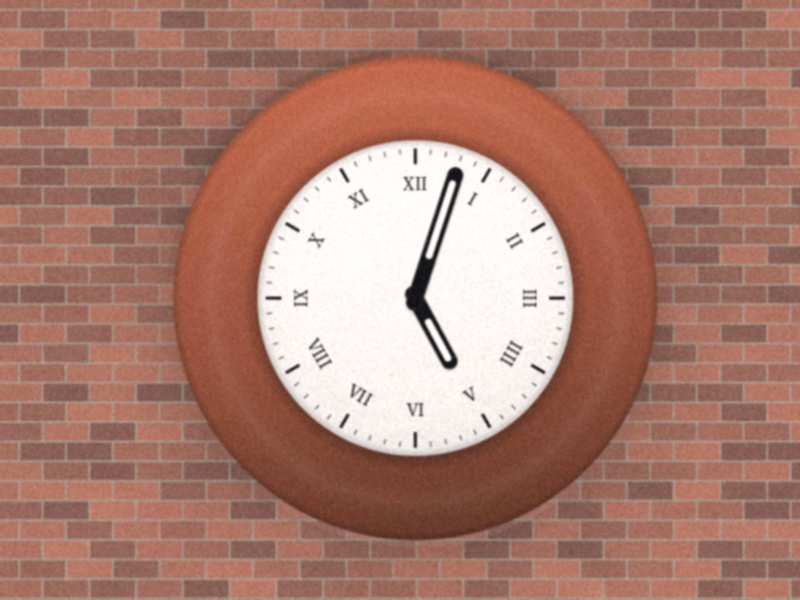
5h03
